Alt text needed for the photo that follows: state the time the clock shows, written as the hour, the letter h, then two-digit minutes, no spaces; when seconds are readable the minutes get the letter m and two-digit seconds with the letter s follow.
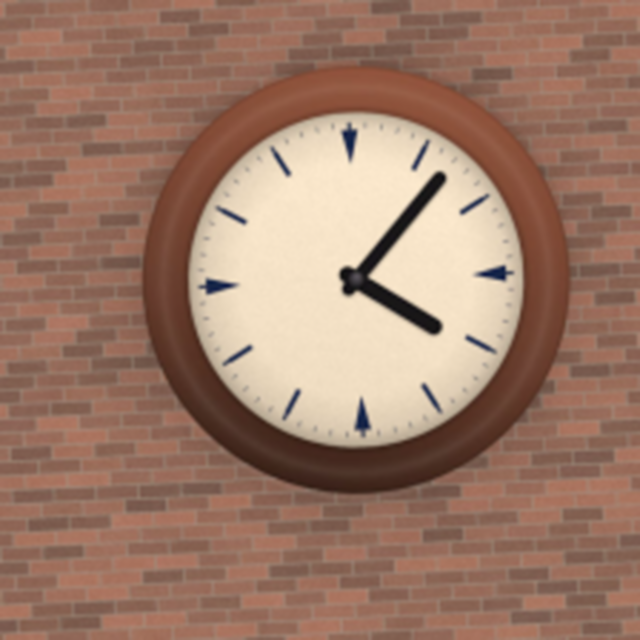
4h07
